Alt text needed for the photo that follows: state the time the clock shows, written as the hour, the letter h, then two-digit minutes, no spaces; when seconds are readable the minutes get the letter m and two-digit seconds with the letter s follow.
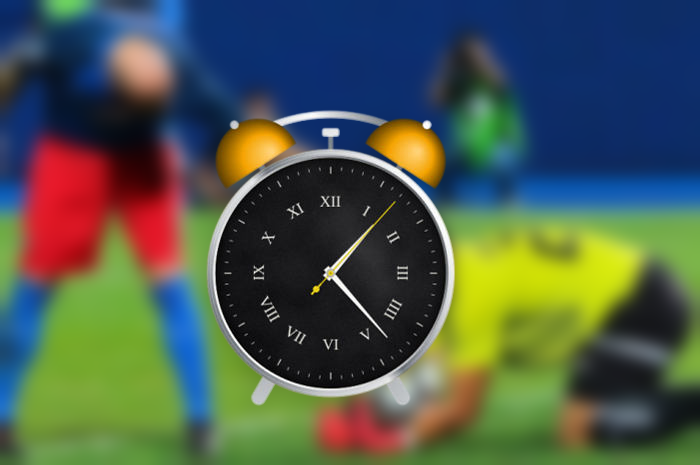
1h23m07s
